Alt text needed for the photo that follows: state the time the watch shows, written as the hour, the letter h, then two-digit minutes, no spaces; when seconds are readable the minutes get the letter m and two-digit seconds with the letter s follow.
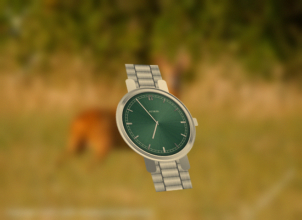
6h55
